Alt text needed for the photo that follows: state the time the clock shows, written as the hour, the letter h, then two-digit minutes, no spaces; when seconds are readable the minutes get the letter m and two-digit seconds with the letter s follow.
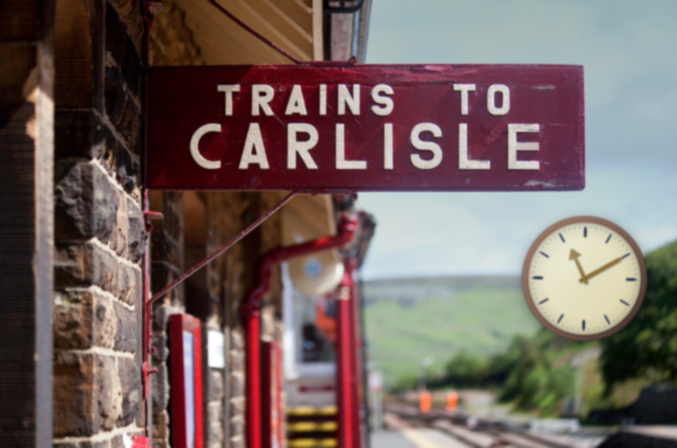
11h10
